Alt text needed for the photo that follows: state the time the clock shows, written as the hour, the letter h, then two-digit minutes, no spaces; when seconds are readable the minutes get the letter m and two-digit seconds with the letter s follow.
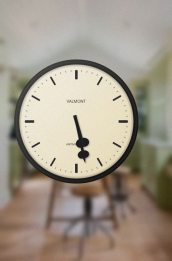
5h28
